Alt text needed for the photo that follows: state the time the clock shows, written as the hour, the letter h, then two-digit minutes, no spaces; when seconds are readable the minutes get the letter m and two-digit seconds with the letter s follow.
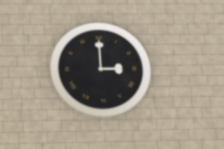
3h00
